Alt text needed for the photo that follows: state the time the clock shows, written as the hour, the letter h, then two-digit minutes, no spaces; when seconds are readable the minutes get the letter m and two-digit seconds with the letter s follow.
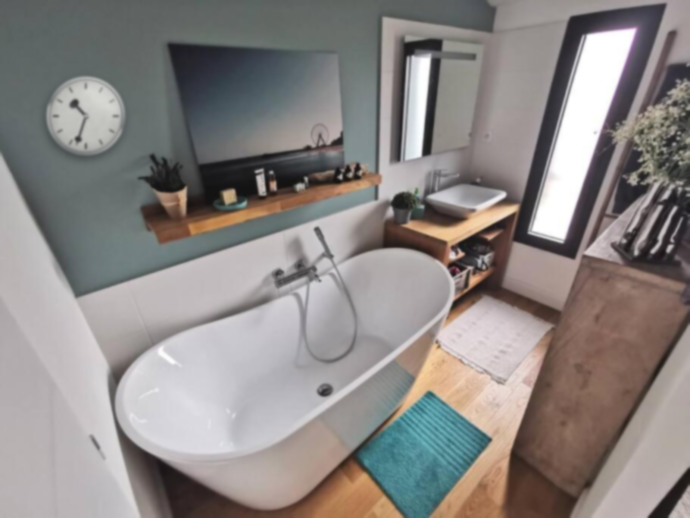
10h33
